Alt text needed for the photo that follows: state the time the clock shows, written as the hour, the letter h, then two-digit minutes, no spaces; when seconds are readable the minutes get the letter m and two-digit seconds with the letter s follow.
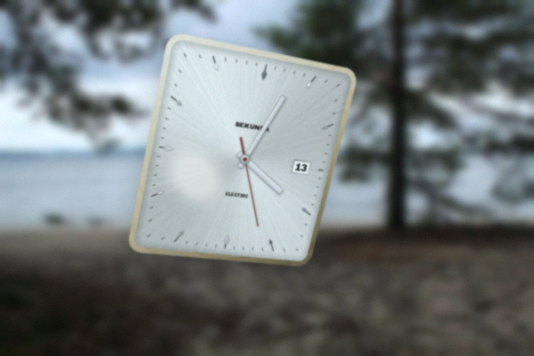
4h03m26s
